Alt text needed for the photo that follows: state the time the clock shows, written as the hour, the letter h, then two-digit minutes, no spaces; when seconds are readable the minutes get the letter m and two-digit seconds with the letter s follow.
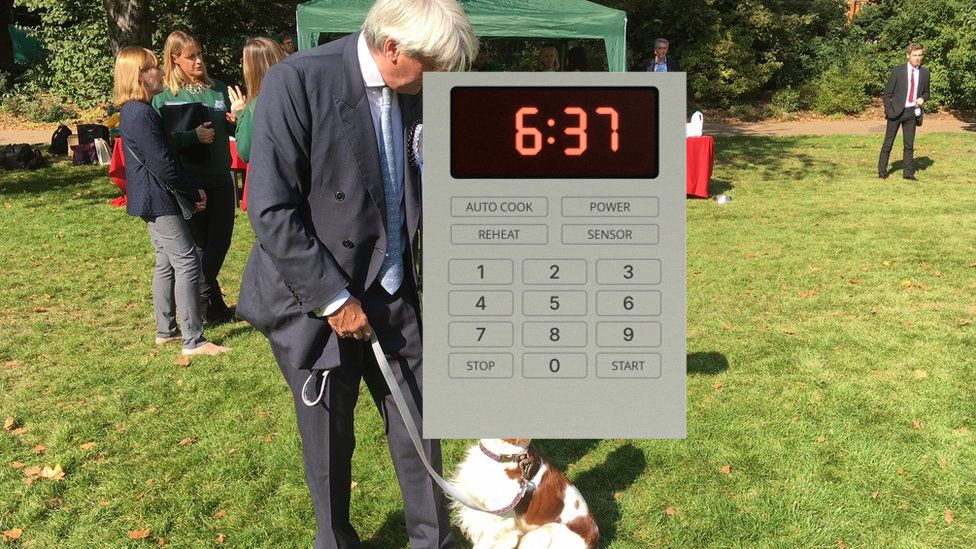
6h37
